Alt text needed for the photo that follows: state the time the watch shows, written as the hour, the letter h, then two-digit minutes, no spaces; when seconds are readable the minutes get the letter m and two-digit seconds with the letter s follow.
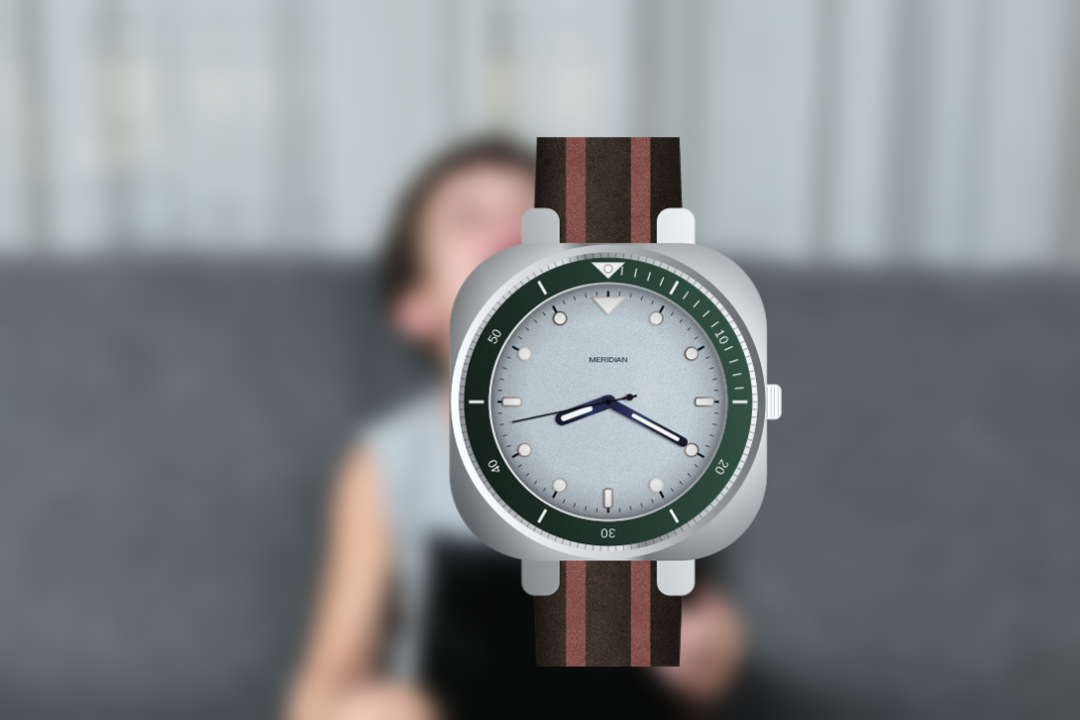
8h19m43s
